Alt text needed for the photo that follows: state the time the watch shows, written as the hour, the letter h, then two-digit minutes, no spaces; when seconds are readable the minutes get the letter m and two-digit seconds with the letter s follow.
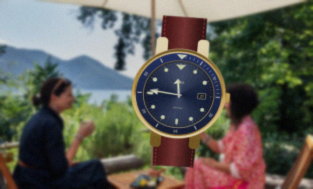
11h46
